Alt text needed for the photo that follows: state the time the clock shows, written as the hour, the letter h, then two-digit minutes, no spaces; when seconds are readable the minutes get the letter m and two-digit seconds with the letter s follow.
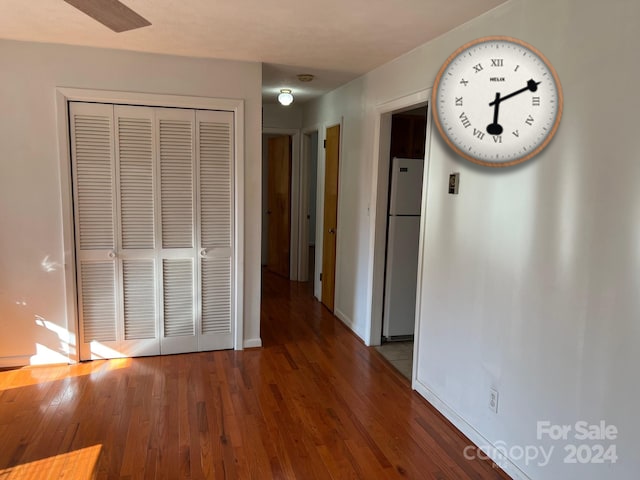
6h11
